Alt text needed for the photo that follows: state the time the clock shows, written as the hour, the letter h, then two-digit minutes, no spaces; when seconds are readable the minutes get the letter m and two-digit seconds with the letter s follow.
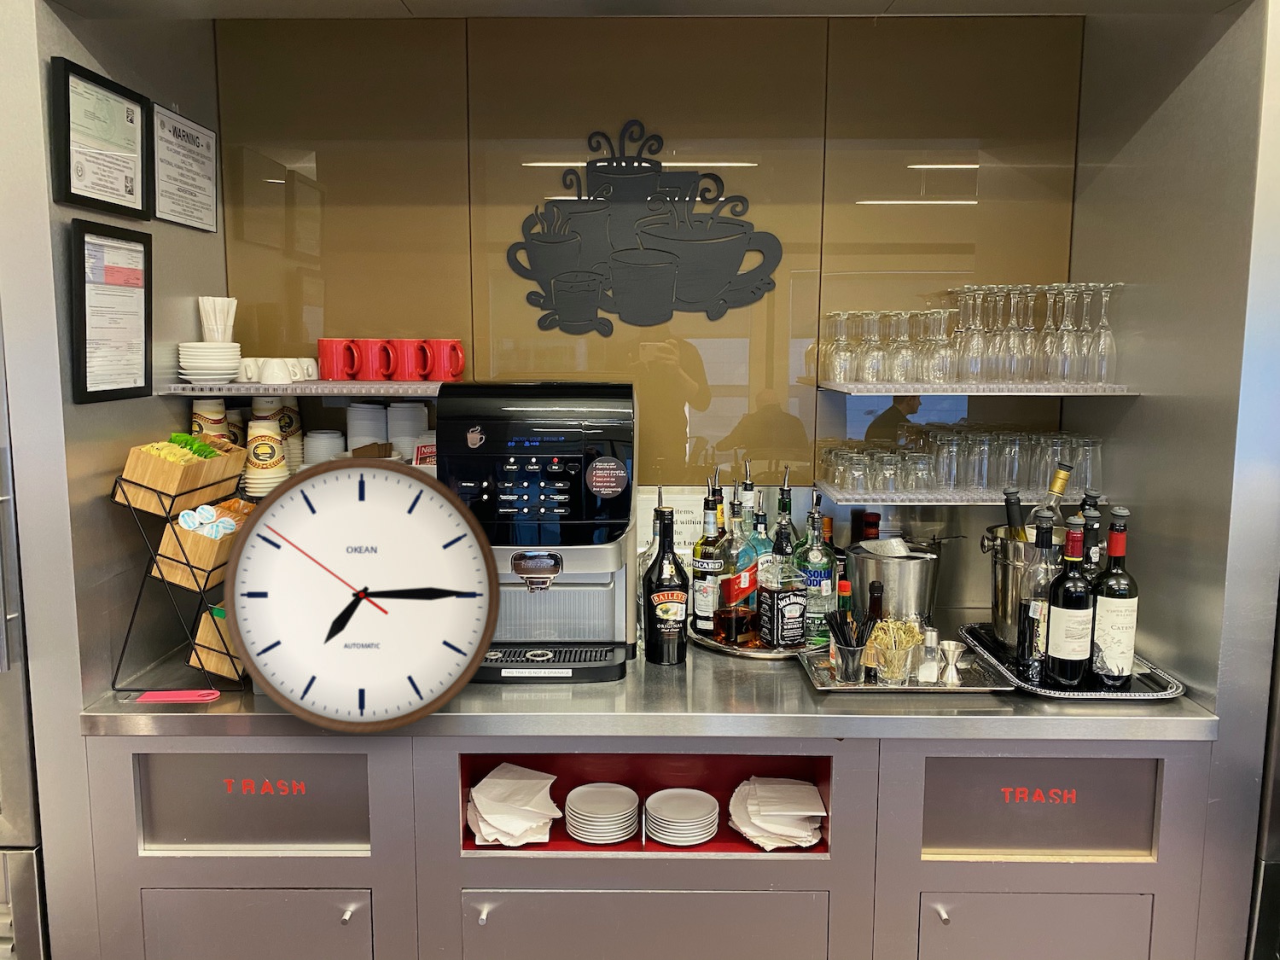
7h14m51s
